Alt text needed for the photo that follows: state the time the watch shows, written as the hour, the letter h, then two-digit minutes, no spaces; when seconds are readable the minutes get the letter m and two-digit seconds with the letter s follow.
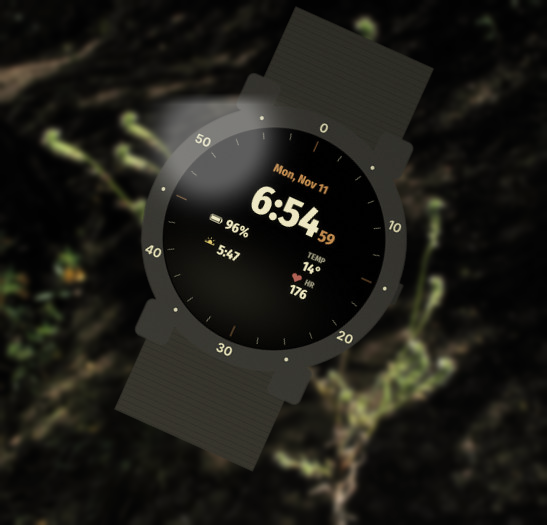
6h54m59s
